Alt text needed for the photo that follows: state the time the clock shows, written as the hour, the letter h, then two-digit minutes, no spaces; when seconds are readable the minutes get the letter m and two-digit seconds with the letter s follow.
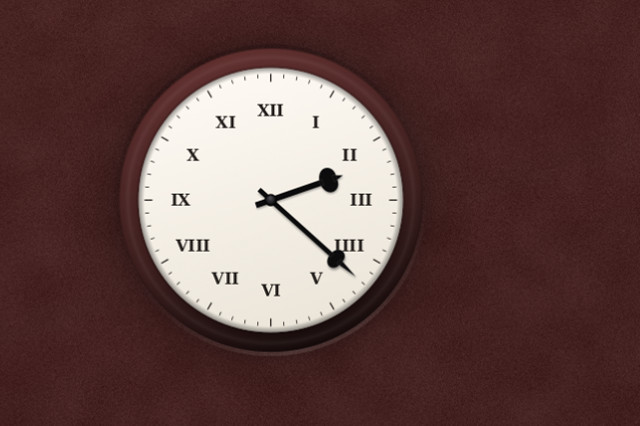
2h22
